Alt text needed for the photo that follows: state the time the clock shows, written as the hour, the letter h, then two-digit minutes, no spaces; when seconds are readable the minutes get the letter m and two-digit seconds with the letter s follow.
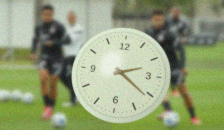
2h21
